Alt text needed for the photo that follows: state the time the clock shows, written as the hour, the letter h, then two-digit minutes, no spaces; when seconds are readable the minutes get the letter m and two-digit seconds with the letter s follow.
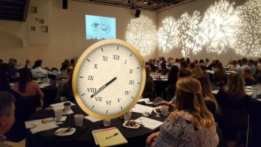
7h38
